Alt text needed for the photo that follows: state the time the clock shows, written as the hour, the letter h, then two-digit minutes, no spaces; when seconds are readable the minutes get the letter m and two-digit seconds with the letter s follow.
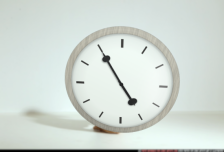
4h55
